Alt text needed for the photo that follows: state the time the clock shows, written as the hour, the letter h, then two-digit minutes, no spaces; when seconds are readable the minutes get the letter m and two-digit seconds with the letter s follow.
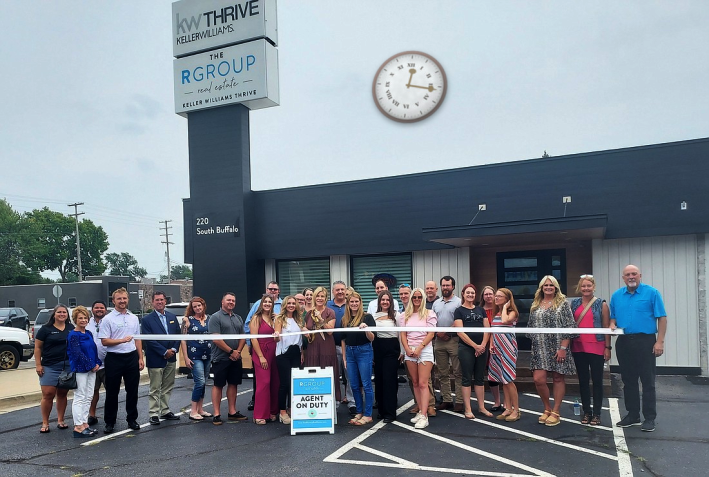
12h16
